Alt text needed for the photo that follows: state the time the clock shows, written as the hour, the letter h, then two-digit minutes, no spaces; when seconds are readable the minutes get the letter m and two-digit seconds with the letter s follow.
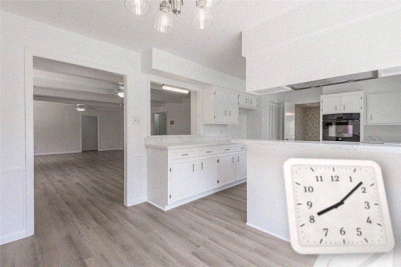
8h08
